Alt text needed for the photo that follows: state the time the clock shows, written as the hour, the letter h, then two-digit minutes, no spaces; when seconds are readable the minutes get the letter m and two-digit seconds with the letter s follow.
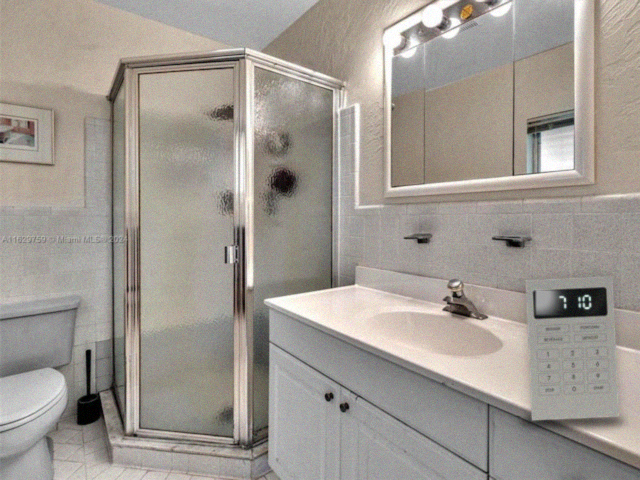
7h10
